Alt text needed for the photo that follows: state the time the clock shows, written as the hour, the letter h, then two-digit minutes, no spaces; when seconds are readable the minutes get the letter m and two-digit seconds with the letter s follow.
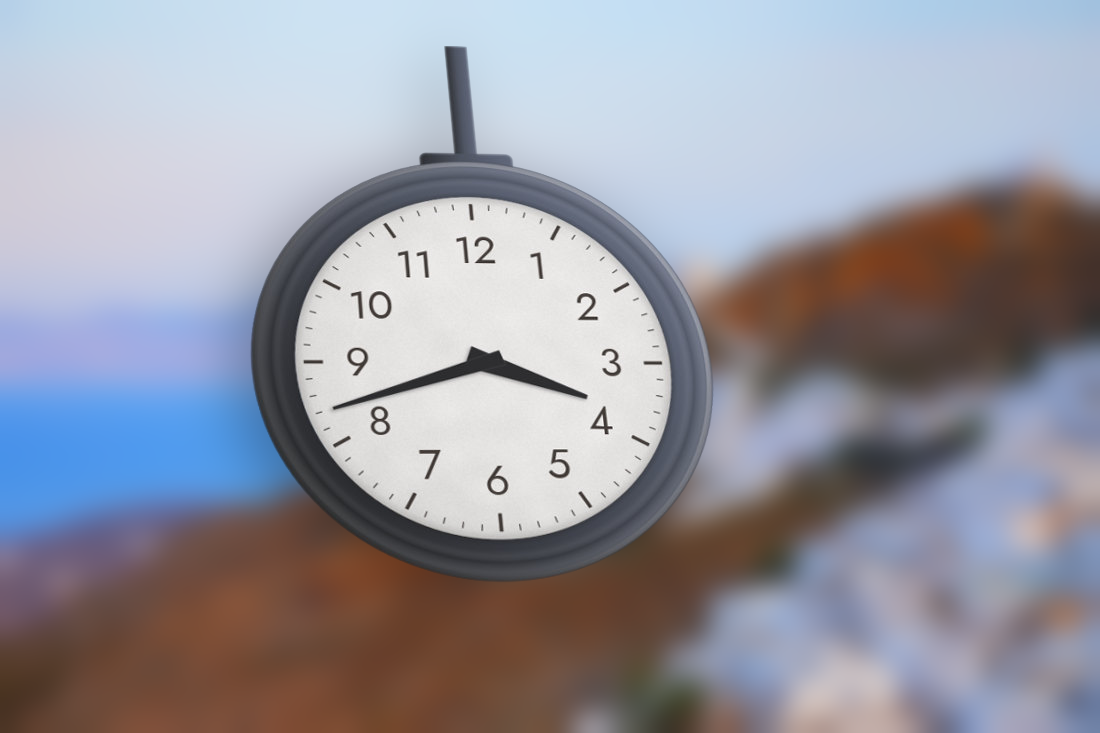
3h42
